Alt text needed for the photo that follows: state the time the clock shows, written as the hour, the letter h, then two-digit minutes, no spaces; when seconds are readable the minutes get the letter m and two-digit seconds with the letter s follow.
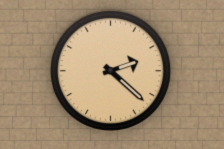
2h22
